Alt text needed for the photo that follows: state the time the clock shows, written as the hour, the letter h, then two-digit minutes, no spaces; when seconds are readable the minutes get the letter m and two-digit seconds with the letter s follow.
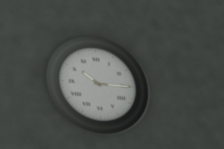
10h15
